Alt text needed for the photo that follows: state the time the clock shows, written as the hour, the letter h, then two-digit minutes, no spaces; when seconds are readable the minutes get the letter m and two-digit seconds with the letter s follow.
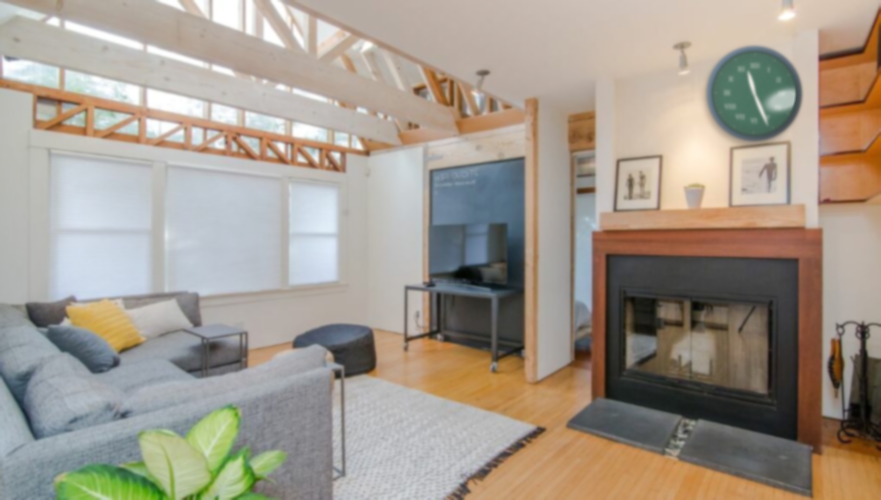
11h26
